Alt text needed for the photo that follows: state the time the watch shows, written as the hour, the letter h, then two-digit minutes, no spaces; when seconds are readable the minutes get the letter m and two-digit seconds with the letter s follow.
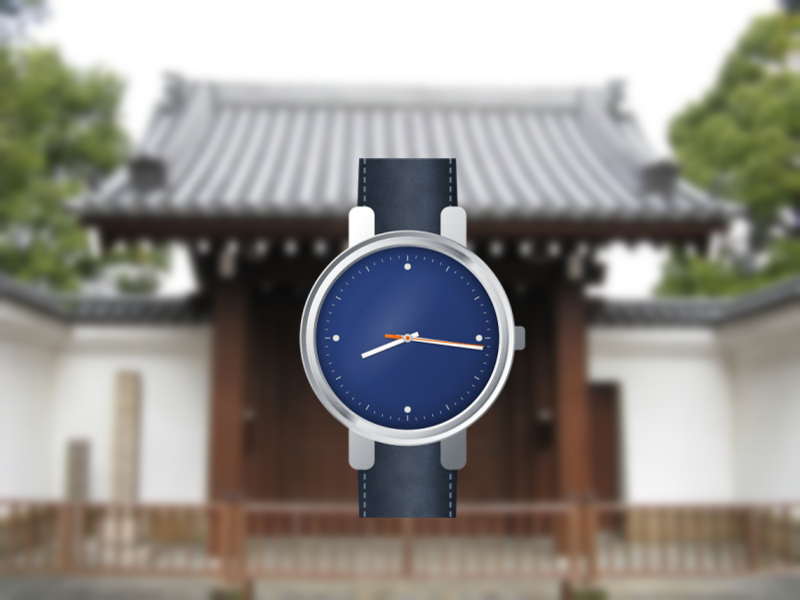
8h16m16s
